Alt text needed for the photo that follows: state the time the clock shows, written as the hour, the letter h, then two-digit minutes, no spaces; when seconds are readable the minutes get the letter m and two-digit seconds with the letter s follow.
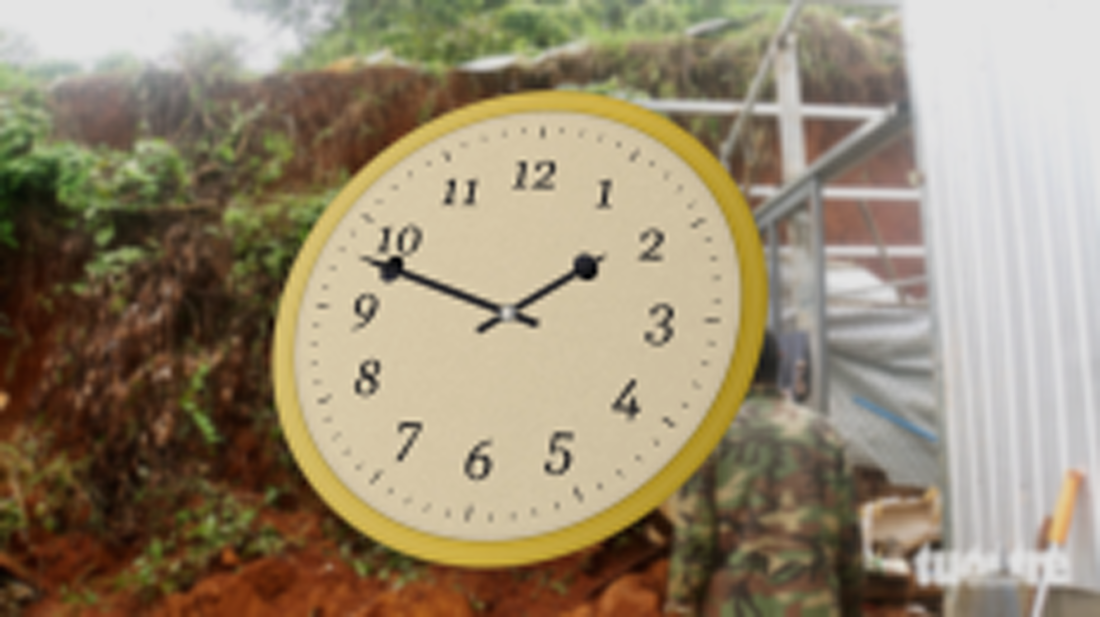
1h48
